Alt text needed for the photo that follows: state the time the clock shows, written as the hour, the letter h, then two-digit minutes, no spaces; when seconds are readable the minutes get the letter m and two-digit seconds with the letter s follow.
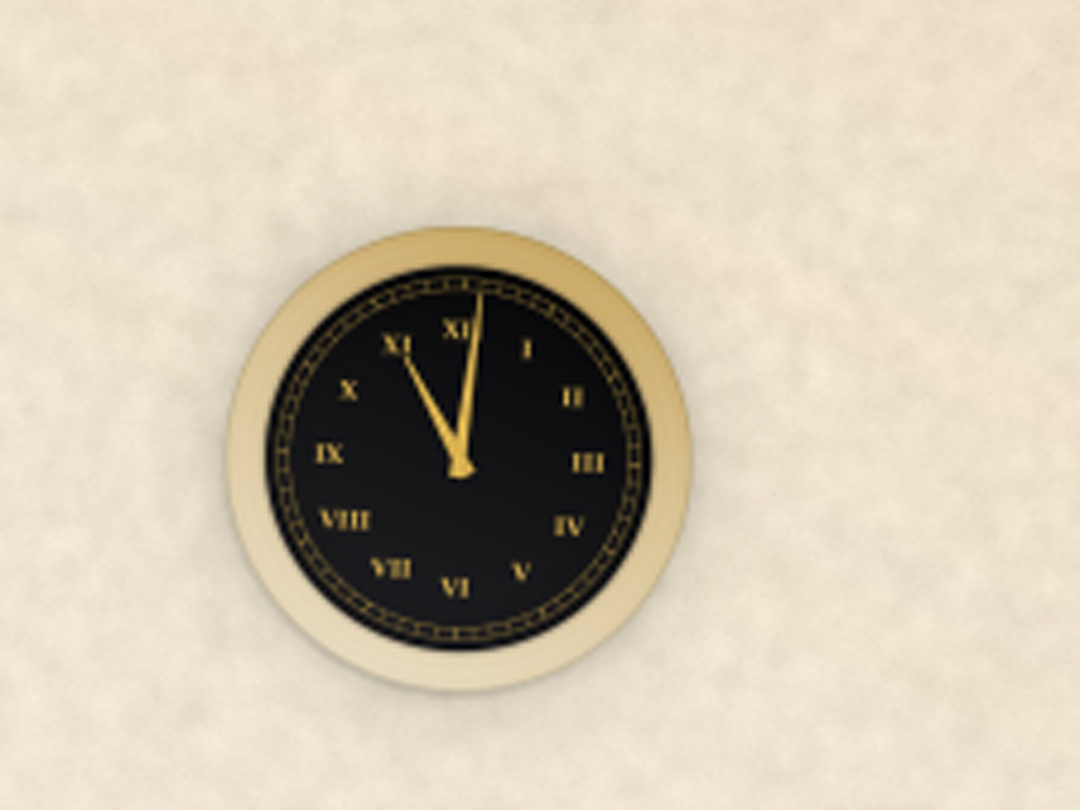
11h01
